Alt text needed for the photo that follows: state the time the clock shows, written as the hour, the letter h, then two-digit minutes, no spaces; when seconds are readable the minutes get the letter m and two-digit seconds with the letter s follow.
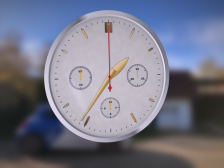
1h36
